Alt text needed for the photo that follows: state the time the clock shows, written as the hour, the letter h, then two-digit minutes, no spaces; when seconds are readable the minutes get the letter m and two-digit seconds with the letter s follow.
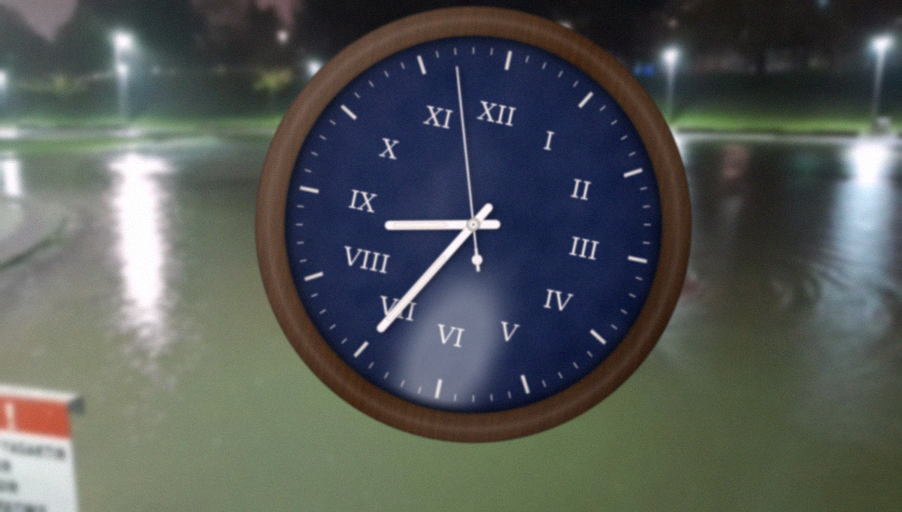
8h34m57s
